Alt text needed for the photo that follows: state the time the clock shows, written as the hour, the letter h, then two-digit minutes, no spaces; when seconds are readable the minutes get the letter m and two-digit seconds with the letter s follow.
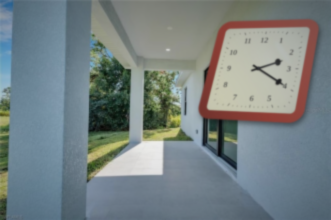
2h20
